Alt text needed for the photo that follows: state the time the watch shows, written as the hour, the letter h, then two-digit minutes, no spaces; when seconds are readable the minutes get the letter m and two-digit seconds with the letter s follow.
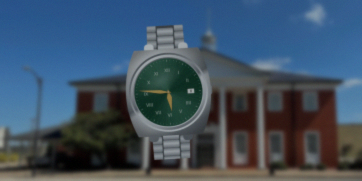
5h46
